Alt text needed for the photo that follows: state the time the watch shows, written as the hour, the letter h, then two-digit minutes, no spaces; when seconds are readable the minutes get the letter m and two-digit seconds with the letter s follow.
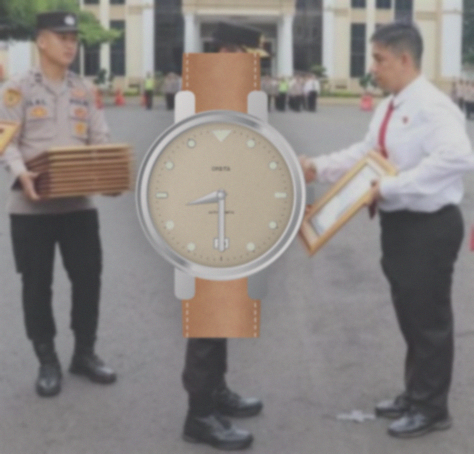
8h30
